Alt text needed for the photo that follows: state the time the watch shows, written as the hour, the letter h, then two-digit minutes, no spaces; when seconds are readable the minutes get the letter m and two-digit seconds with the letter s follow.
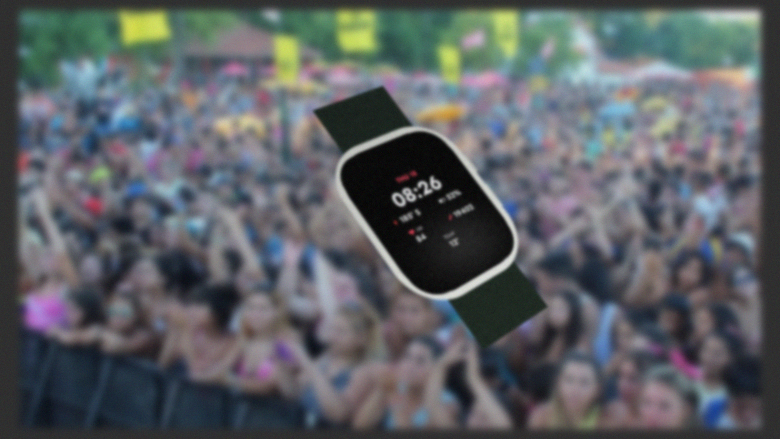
8h26
